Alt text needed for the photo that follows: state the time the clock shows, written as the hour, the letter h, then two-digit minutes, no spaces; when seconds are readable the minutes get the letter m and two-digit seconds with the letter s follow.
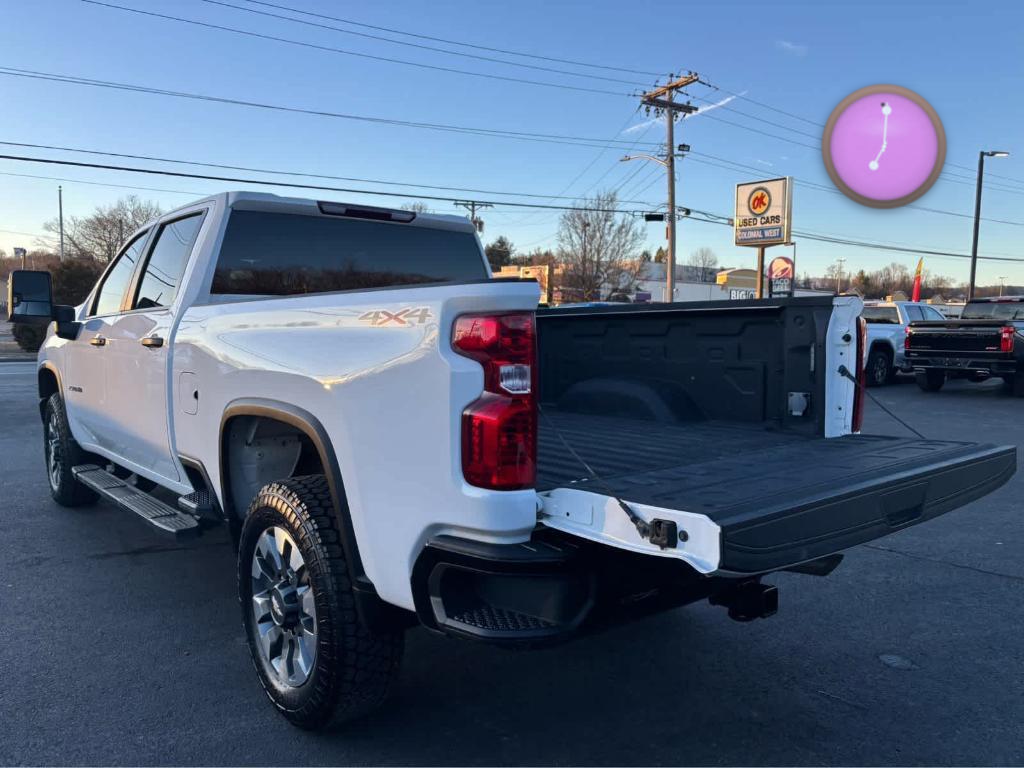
7h01
